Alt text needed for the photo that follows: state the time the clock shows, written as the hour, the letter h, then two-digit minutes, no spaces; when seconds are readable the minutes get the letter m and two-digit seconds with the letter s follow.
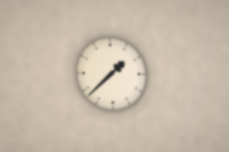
1h38
